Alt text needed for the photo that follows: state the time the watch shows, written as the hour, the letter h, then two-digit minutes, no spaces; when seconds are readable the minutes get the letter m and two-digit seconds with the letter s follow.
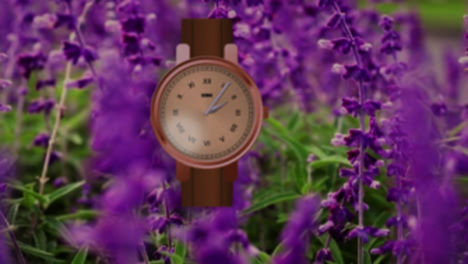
2h06
